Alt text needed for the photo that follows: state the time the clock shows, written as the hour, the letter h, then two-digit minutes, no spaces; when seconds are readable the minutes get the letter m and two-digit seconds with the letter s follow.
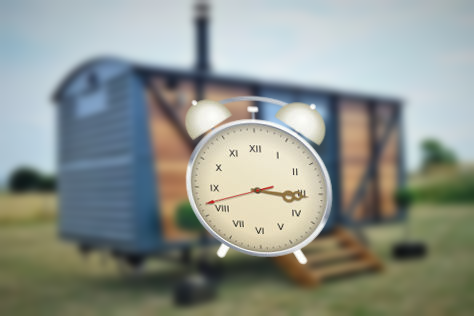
3h15m42s
